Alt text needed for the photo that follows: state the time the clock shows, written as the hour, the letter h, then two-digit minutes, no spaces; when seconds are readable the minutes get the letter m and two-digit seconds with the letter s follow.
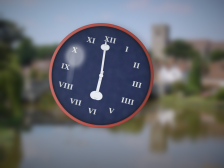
5h59
